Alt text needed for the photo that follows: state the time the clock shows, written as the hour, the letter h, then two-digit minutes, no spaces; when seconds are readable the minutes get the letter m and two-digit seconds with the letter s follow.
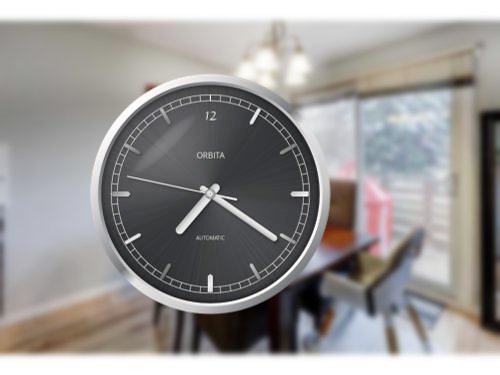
7h20m47s
